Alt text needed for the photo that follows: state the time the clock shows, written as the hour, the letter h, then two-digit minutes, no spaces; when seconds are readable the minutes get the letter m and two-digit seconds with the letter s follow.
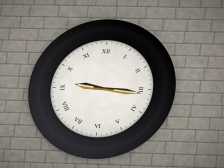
9h16
